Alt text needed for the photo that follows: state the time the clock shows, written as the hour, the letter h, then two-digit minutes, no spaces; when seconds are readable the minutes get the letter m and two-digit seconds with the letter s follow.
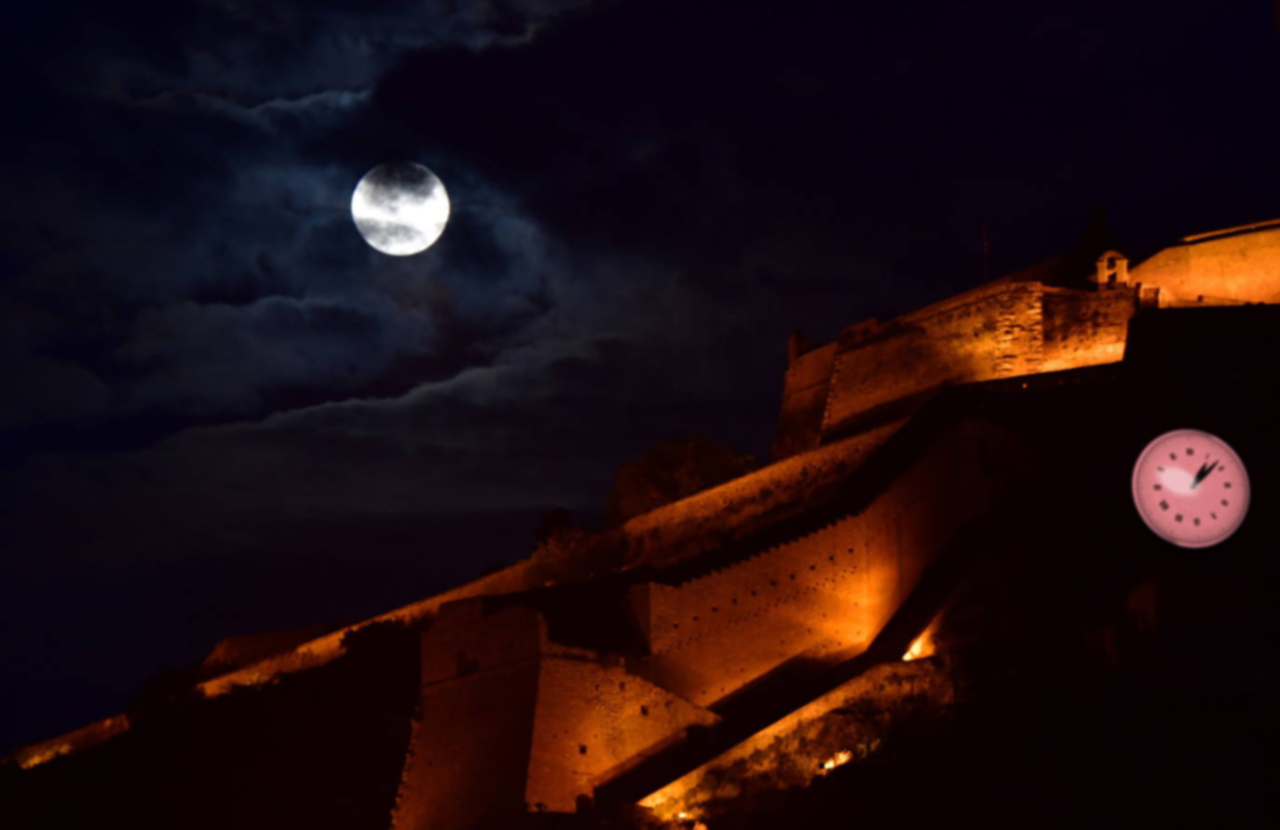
1h08
